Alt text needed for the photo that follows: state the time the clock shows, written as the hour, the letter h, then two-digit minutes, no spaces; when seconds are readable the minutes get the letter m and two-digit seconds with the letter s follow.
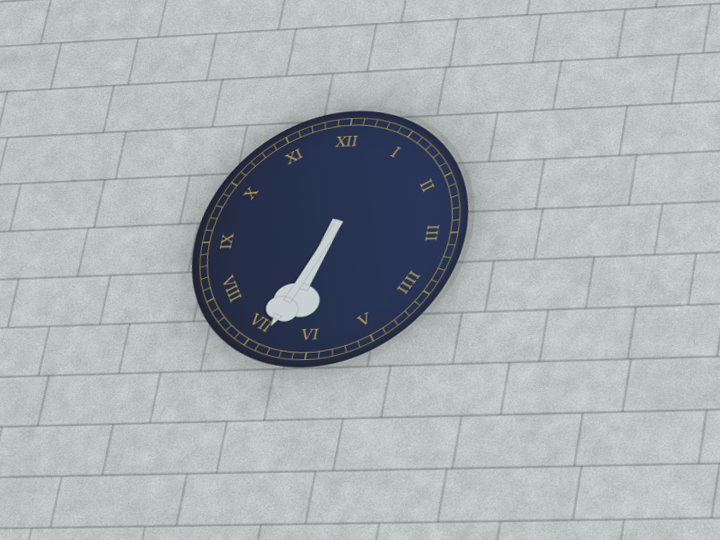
6h34
